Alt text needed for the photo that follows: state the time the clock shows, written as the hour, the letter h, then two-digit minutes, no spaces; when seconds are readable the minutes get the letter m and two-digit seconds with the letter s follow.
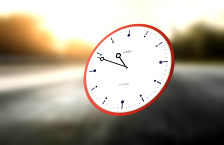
10h49
